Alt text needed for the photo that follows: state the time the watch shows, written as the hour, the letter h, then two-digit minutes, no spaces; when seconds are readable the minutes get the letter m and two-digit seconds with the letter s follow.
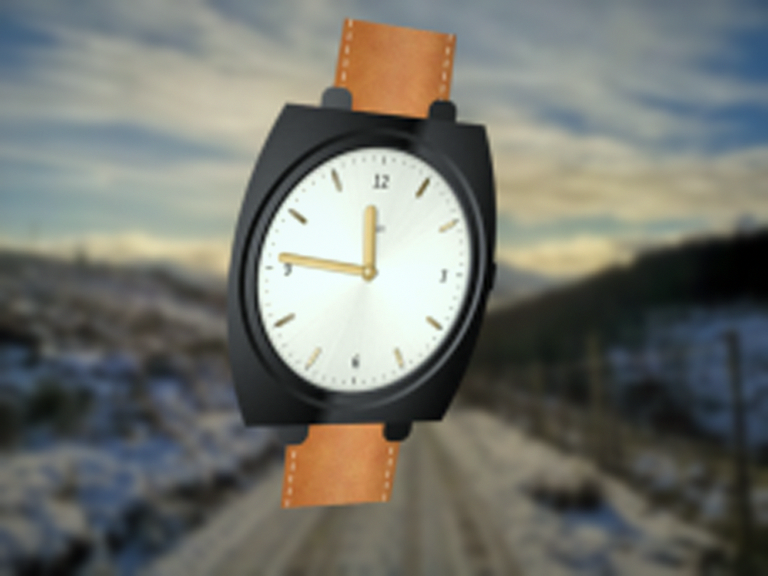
11h46
